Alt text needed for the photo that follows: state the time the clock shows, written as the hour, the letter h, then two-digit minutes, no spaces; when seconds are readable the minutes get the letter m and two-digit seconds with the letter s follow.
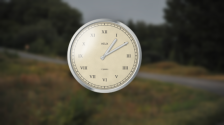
1h10
